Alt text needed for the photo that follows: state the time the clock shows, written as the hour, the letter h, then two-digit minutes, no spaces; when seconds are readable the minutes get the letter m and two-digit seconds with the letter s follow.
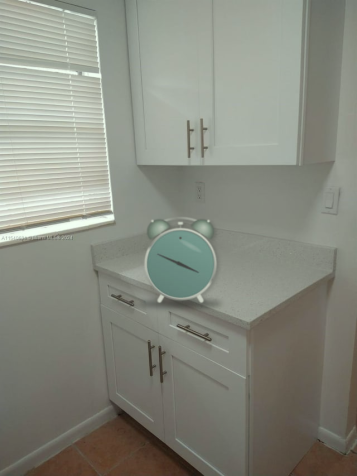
3h49
